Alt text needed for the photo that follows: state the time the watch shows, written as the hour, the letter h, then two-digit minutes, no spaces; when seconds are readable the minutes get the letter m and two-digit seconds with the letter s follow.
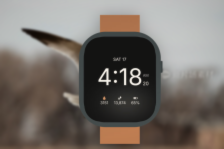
4h18
